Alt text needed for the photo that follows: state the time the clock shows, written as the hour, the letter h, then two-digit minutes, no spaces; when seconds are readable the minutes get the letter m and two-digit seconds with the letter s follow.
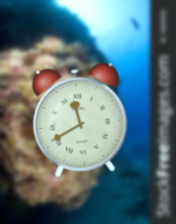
11h41
